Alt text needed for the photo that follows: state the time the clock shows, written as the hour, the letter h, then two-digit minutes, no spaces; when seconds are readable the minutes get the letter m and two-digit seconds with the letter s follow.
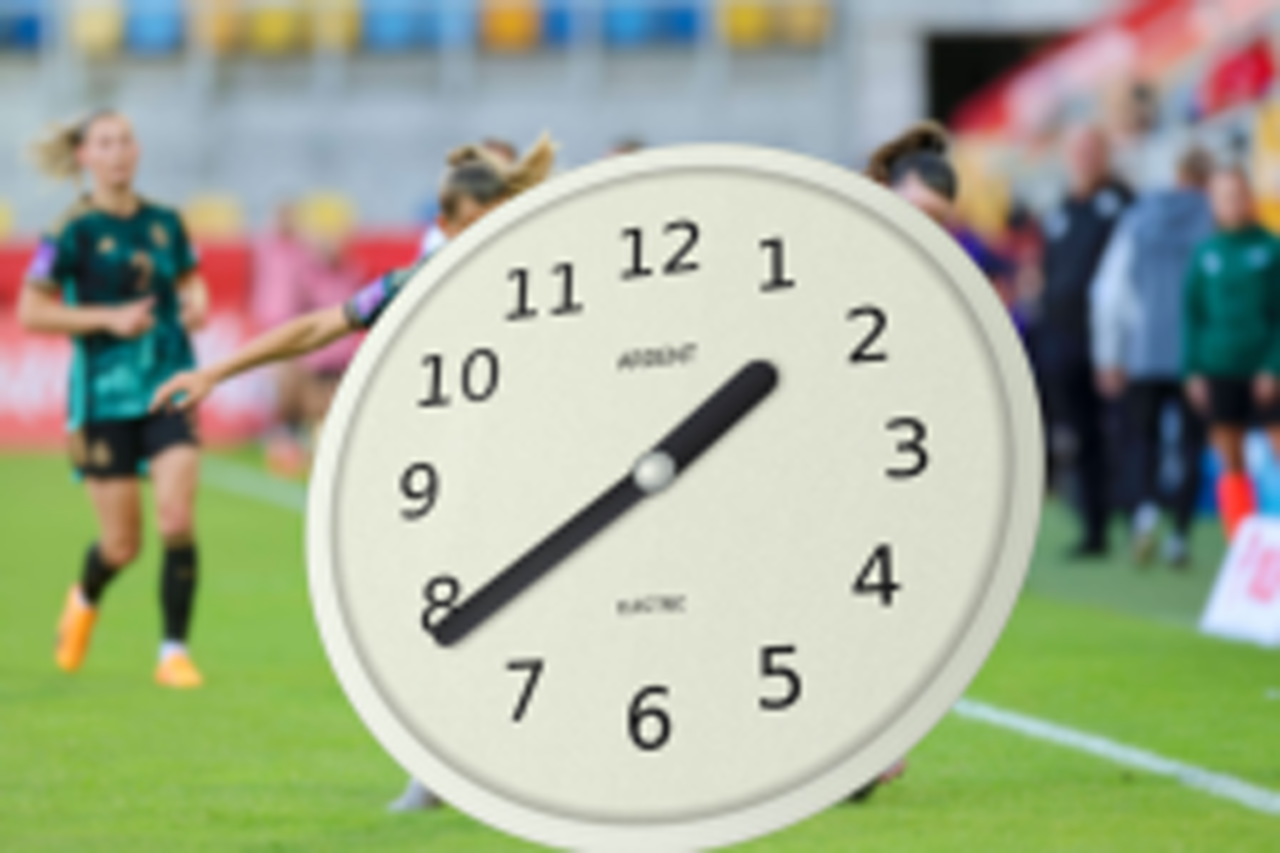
1h39
